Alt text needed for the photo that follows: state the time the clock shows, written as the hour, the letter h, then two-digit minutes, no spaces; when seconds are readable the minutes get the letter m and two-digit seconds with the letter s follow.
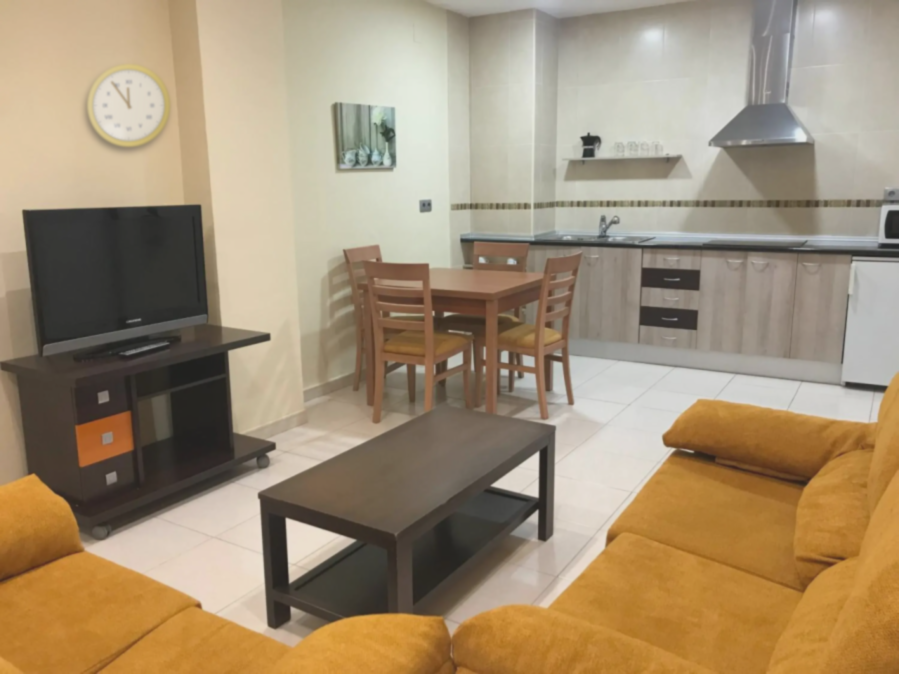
11h54
